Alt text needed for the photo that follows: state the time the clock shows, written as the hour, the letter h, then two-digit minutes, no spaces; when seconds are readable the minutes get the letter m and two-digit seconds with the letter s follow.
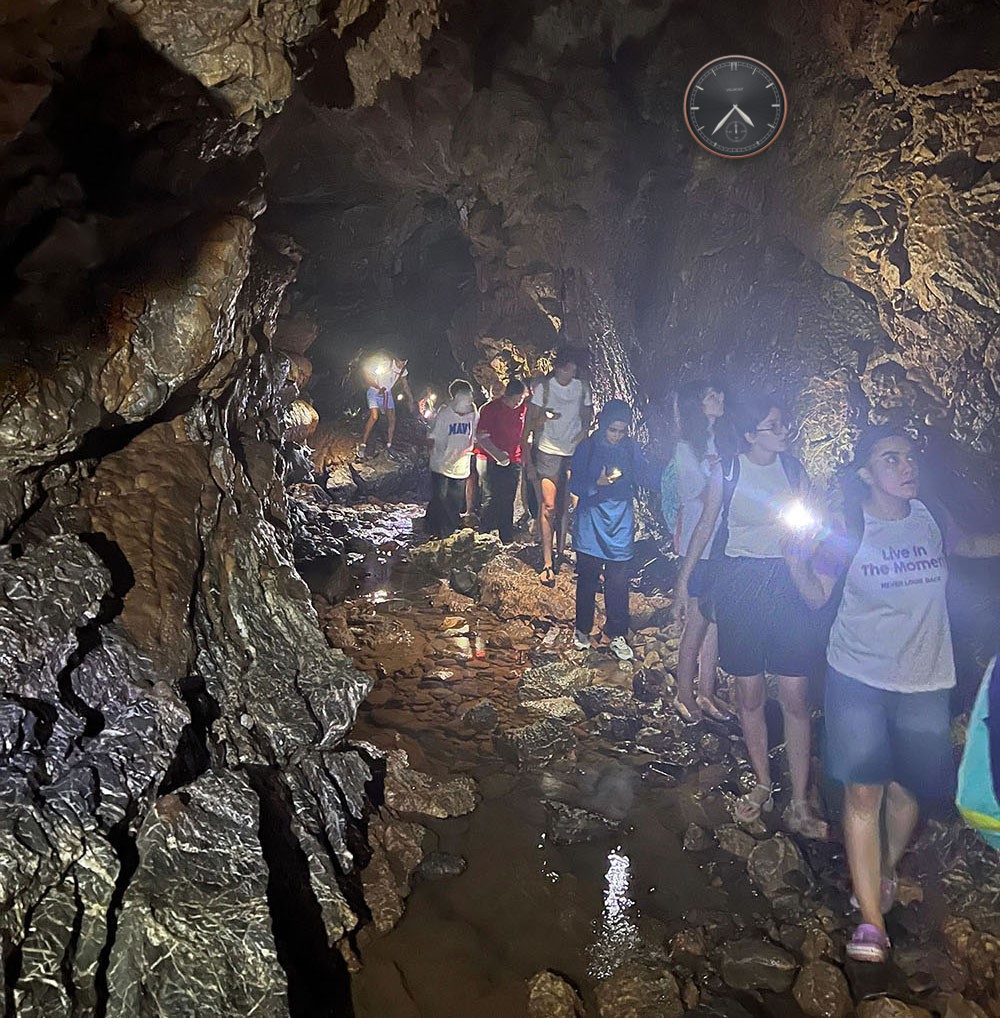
4h37
